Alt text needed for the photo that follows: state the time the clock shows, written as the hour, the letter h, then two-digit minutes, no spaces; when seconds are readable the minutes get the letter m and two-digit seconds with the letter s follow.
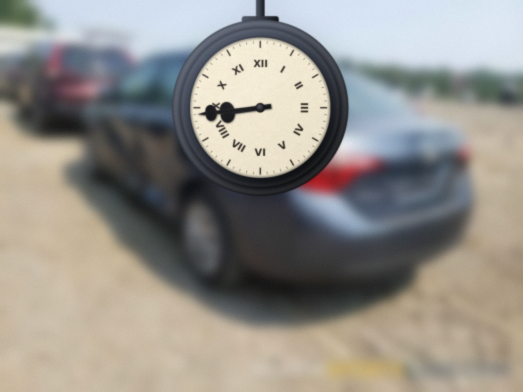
8h44
